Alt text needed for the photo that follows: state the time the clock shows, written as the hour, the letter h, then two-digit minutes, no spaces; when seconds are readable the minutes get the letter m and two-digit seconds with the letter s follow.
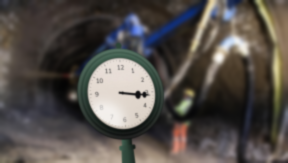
3h16
